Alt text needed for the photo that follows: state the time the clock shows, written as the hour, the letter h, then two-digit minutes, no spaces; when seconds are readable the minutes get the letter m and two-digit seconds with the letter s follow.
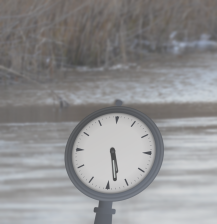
5h28
